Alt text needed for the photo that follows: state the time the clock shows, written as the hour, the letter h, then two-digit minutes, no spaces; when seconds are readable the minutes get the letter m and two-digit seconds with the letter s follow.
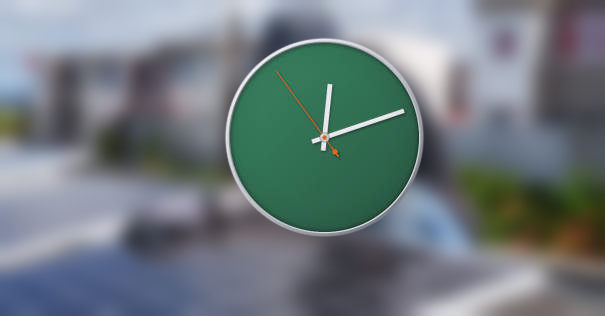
12h11m54s
